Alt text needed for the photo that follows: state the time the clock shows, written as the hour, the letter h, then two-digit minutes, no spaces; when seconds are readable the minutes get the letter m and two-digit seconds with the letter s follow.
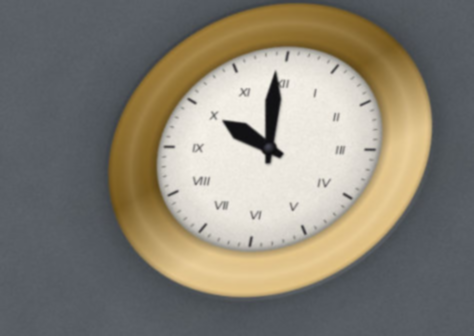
9h59
